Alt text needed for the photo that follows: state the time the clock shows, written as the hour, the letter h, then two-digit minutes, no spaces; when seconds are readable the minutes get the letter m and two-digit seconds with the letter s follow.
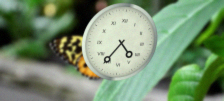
4h36
